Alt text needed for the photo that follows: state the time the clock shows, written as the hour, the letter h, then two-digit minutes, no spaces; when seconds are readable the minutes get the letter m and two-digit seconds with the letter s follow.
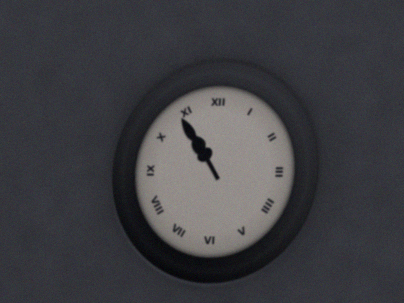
10h54
